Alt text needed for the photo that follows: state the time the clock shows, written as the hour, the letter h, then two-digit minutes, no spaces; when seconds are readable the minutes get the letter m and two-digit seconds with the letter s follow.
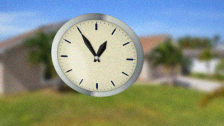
12h55
